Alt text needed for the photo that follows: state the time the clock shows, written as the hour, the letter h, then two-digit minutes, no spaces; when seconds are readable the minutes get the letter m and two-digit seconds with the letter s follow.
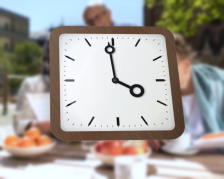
3h59
